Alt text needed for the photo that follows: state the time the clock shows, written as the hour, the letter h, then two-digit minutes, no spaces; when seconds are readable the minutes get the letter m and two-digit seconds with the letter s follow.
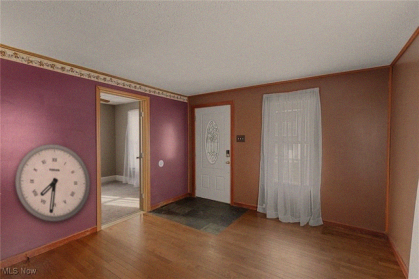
7h31
